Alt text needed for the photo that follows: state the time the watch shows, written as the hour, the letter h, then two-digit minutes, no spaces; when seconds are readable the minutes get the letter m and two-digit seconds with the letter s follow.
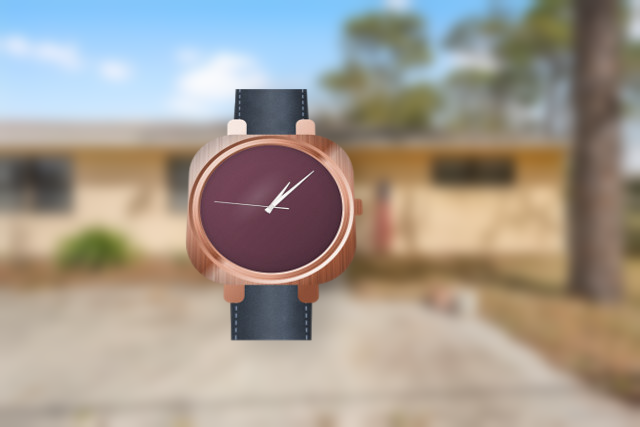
1h07m46s
